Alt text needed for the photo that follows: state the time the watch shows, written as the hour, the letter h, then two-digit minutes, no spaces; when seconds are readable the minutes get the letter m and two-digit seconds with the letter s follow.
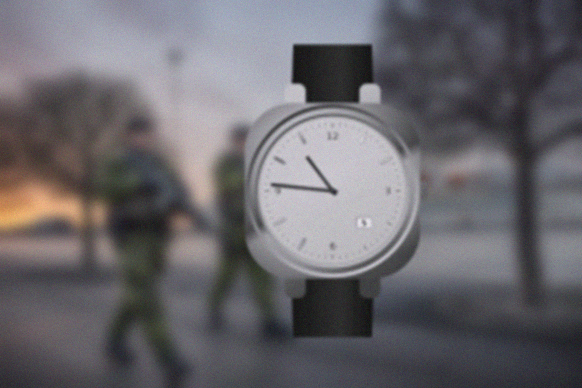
10h46
